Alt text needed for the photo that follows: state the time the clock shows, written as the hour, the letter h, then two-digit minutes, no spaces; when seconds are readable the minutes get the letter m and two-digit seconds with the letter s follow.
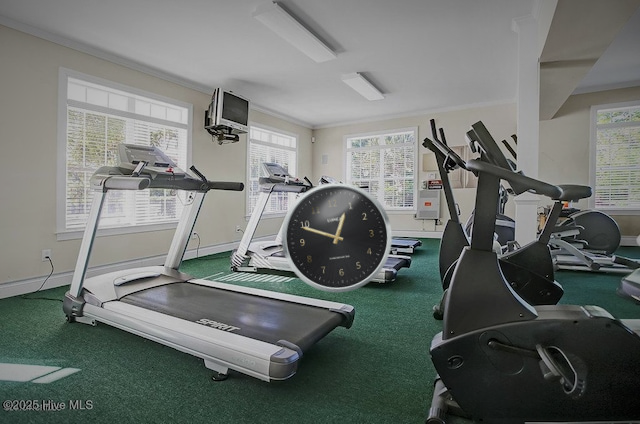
12h49
